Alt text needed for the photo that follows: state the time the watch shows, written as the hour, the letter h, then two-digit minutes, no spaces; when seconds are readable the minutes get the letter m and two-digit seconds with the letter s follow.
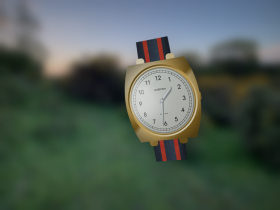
1h31
